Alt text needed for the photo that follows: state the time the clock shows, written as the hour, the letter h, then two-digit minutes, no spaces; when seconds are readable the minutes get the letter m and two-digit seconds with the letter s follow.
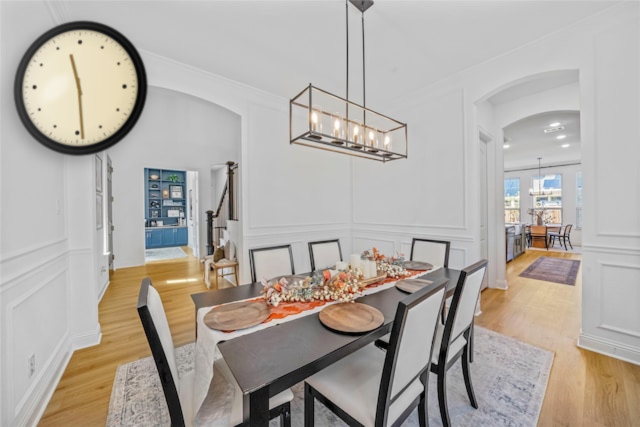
11h29
